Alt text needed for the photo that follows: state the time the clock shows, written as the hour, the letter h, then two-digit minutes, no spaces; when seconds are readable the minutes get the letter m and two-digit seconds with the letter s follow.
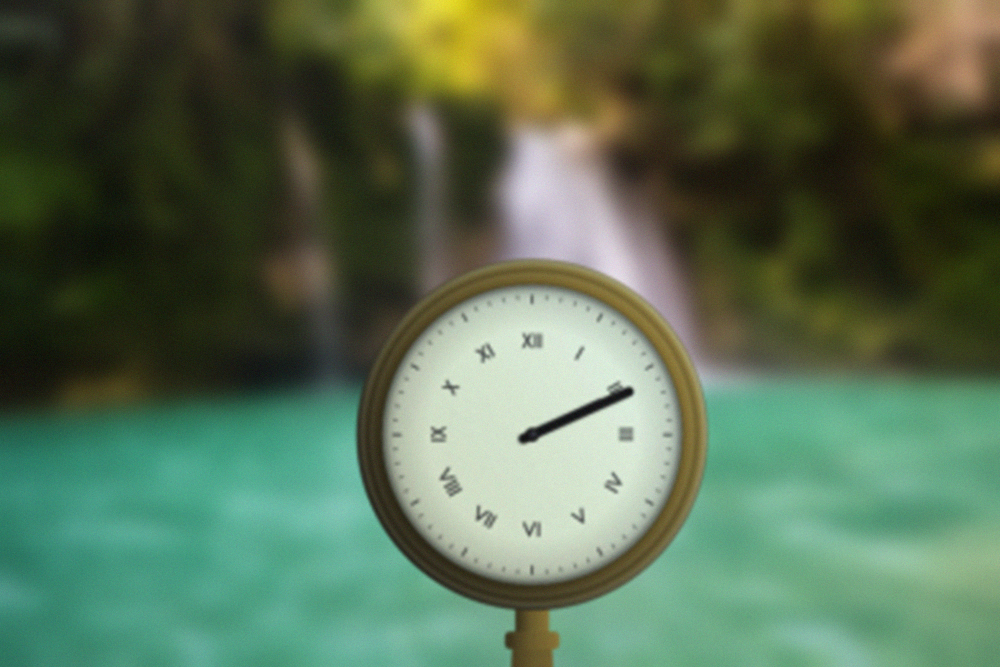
2h11
